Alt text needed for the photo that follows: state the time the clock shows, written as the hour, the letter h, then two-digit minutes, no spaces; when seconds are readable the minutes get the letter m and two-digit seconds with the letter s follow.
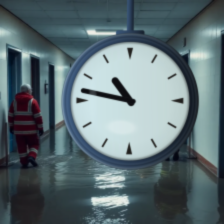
10h47
